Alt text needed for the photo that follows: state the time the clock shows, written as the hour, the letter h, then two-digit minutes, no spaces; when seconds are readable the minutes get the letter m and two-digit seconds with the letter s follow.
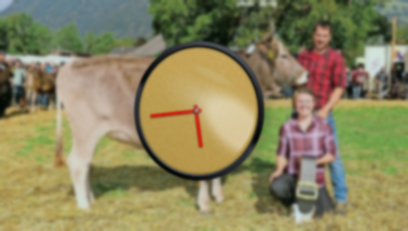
5h44
